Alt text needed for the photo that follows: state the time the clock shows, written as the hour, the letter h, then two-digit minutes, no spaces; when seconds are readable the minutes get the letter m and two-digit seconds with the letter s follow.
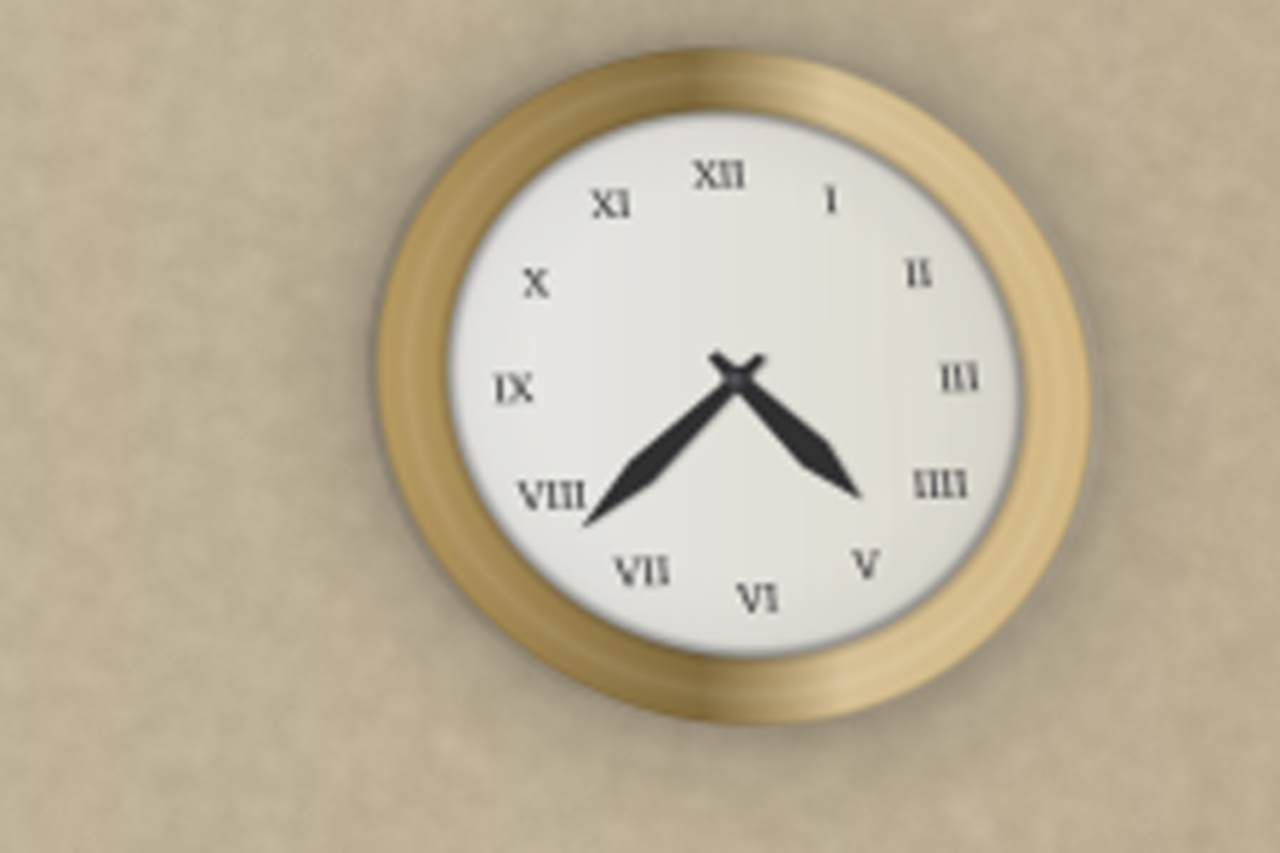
4h38
